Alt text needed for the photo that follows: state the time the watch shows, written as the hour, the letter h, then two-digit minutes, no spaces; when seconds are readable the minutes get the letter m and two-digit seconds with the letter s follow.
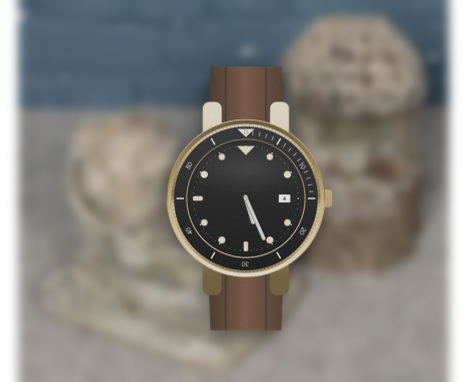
5h26
